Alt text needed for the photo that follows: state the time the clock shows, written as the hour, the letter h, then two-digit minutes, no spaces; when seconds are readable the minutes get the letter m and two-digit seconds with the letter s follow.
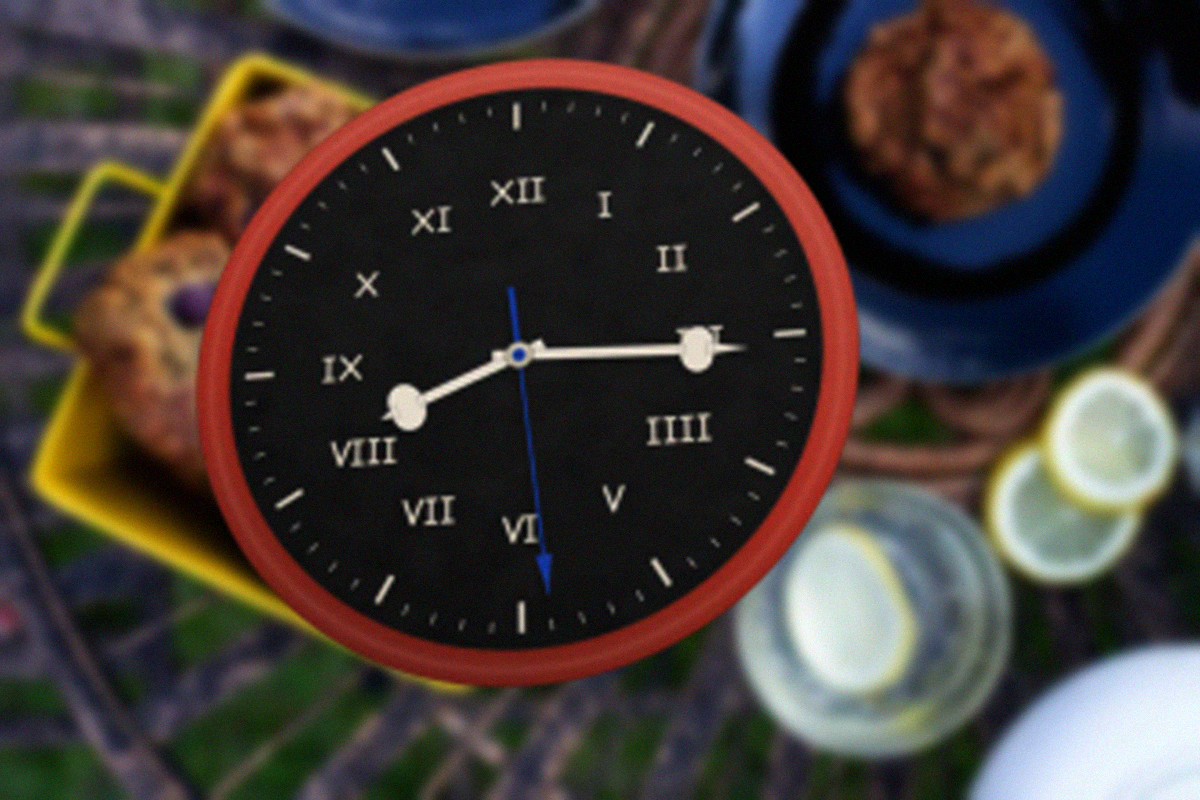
8h15m29s
